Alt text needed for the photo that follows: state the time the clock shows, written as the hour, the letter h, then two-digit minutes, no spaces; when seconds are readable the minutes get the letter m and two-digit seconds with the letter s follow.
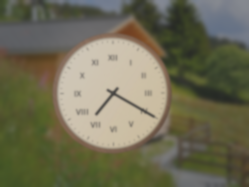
7h20
